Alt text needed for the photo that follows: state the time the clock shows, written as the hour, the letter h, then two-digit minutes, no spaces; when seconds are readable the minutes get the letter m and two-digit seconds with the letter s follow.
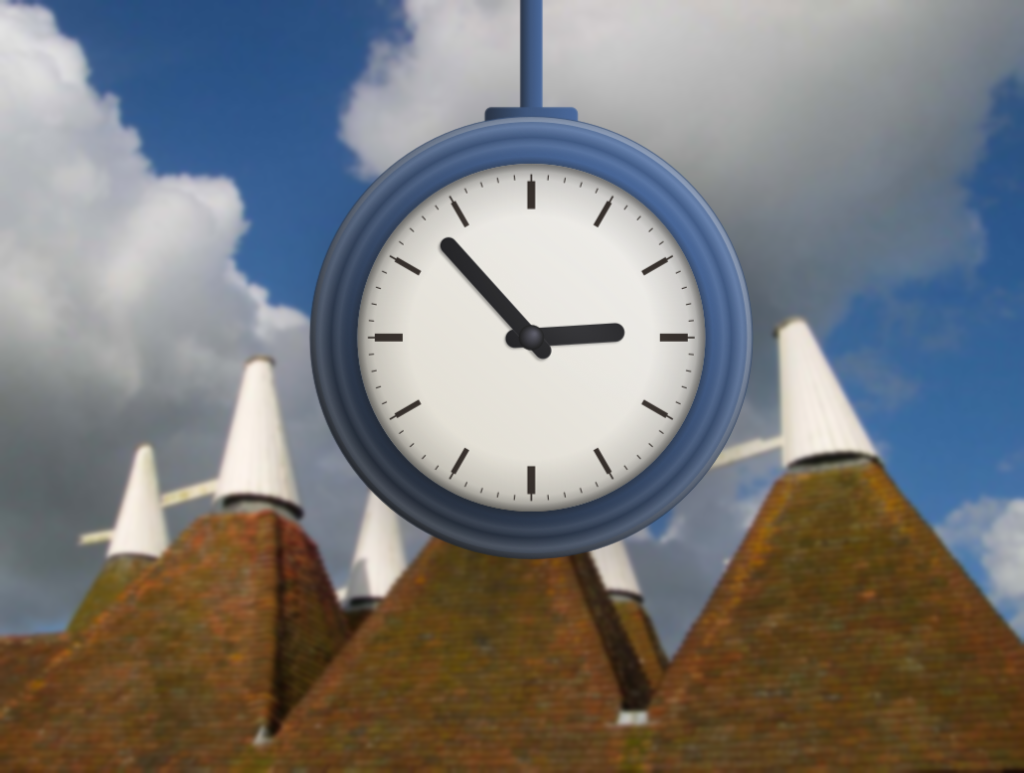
2h53
